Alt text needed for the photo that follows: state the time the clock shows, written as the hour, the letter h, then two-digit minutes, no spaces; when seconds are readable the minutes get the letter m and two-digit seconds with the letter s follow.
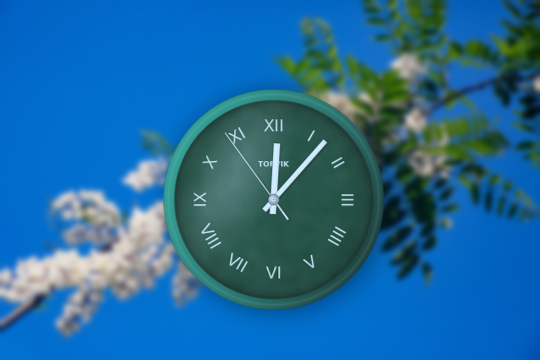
12h06m54s
